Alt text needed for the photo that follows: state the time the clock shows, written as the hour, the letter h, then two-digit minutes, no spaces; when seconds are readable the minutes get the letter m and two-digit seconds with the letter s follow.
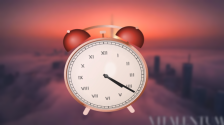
4h21
